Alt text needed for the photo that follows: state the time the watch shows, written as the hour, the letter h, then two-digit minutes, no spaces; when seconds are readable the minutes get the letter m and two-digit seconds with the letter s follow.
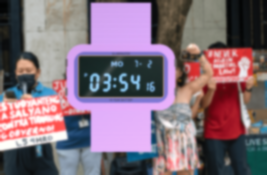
3h54
